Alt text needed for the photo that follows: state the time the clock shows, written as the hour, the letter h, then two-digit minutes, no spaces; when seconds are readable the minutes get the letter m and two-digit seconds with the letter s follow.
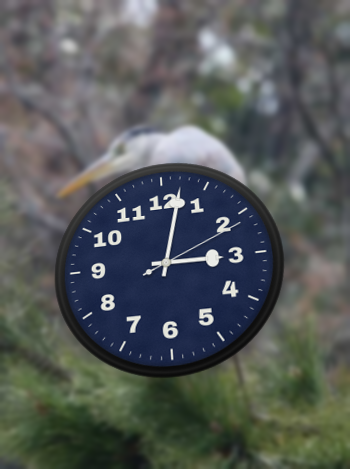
3h02m11s
